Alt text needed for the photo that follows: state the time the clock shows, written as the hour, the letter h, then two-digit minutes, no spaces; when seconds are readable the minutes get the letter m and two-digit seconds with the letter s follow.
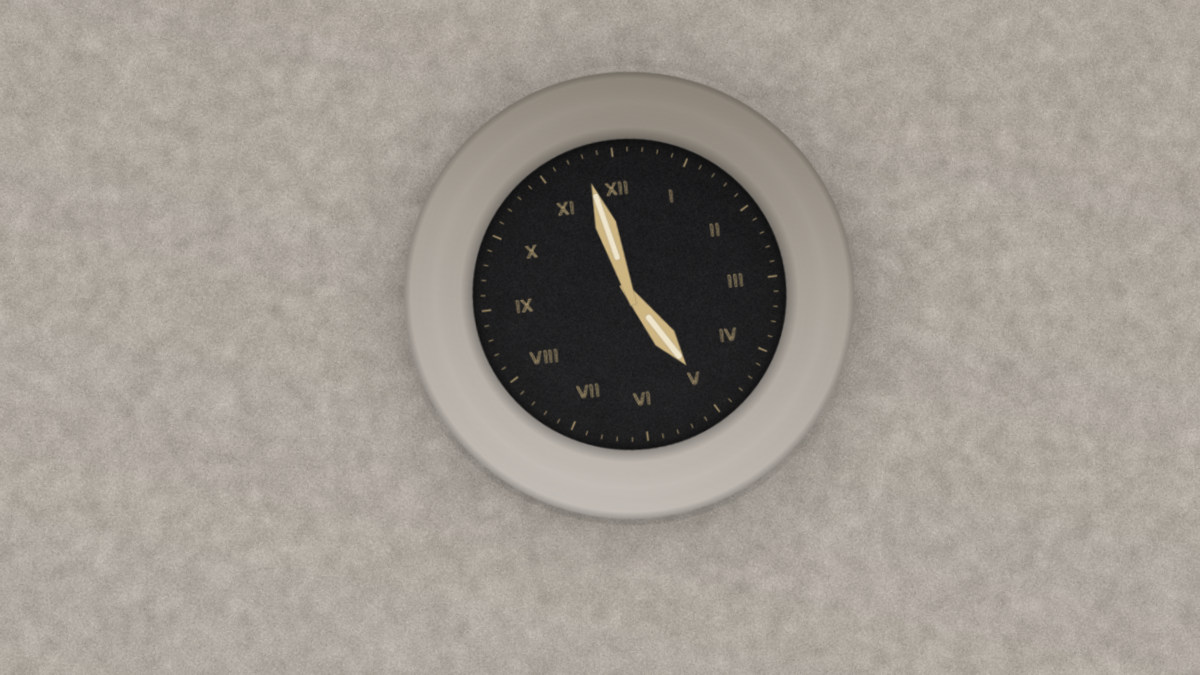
4h58
